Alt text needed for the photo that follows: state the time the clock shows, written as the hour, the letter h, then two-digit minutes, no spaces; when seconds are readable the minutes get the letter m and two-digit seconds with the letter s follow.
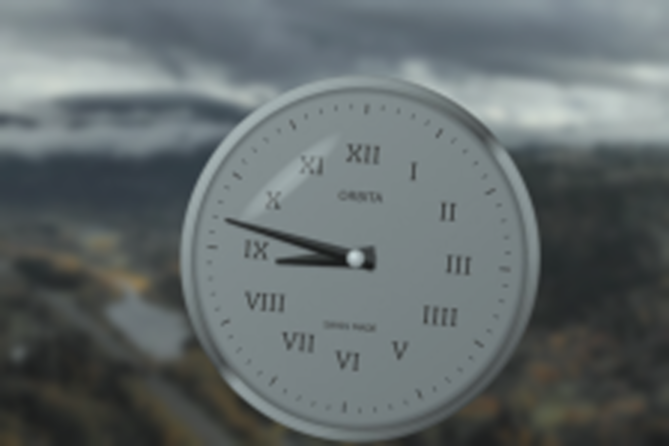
8h47
